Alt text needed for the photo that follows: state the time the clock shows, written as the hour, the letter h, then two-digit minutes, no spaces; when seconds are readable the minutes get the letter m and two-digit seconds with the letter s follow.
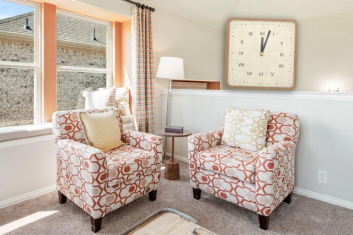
12h03
